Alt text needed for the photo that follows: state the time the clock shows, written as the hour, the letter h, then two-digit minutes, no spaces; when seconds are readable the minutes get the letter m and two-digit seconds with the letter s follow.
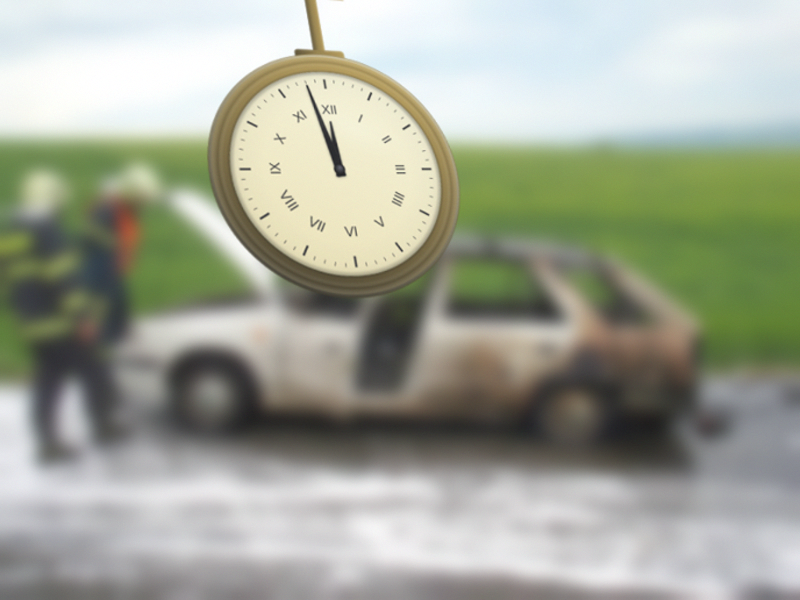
11h58
